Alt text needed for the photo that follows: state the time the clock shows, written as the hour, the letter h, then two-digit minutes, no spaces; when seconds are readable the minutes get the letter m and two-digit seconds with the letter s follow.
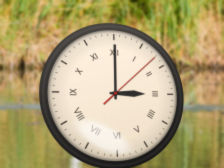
3h00m08s
